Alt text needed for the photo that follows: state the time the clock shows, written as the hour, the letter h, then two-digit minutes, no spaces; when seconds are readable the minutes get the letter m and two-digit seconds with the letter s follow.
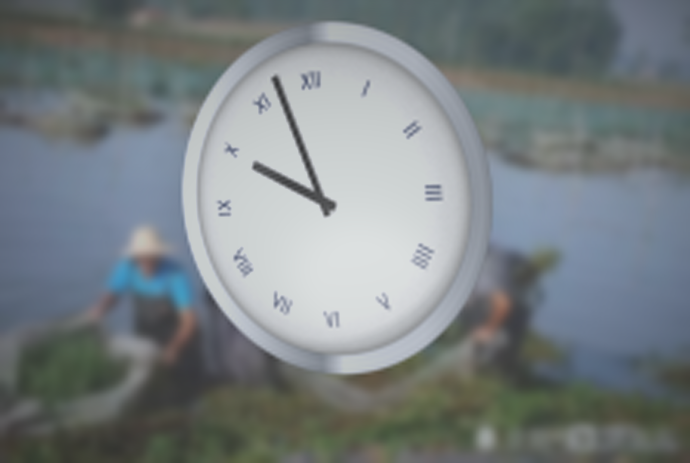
9h57
